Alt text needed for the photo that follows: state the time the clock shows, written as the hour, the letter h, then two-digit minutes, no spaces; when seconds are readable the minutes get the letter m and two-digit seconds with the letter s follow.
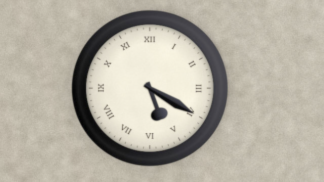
5h20
